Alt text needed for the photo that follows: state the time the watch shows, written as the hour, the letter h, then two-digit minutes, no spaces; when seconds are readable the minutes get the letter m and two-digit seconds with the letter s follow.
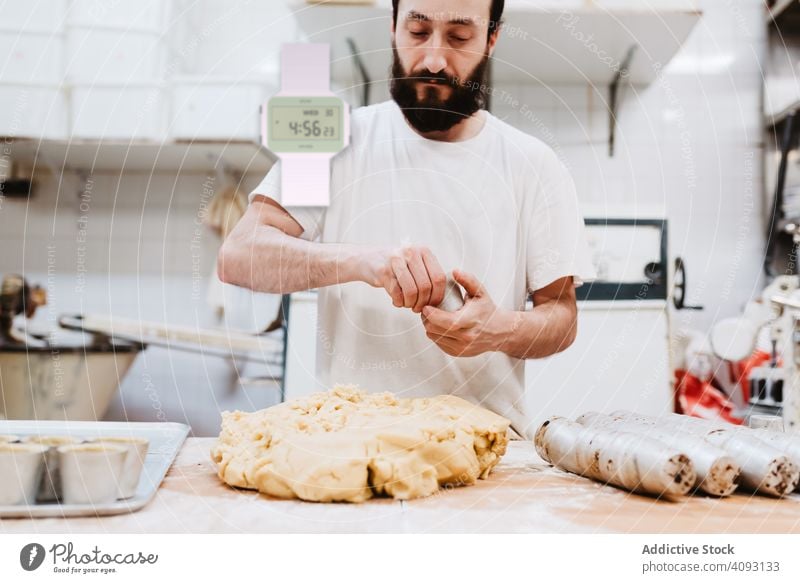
4h56
